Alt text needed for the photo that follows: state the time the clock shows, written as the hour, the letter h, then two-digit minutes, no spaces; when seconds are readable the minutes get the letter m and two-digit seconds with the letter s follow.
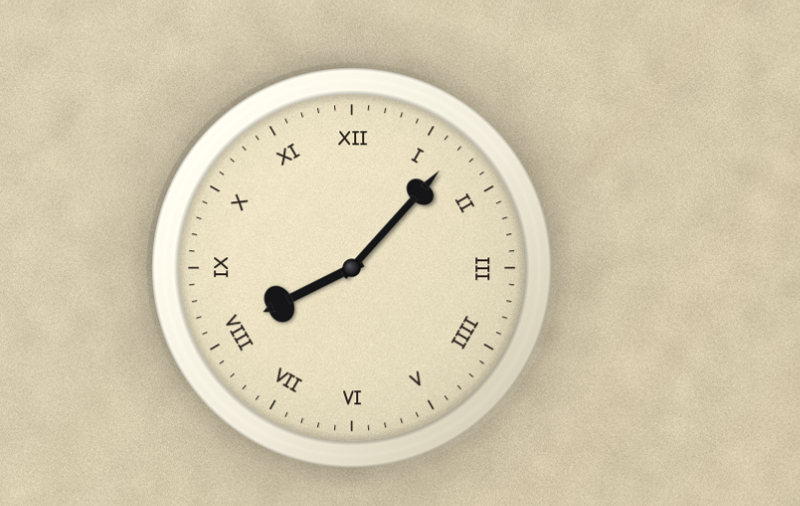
8h07
